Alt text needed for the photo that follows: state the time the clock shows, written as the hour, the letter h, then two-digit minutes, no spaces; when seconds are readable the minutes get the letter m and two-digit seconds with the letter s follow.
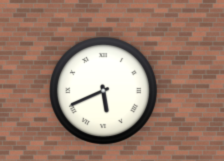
5h41
